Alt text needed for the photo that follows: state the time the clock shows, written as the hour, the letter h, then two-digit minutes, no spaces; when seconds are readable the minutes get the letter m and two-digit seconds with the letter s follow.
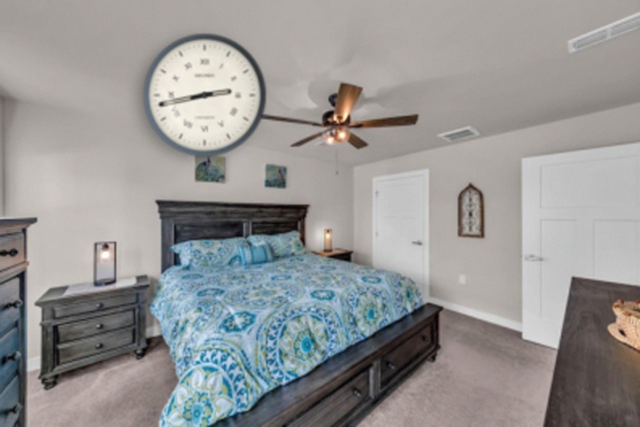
2h43
